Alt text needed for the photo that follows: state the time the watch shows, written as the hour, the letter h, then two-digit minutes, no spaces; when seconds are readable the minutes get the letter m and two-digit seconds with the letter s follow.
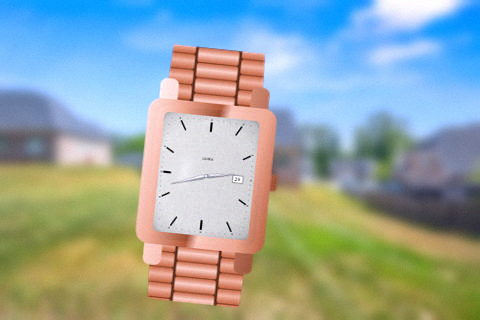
2h42
